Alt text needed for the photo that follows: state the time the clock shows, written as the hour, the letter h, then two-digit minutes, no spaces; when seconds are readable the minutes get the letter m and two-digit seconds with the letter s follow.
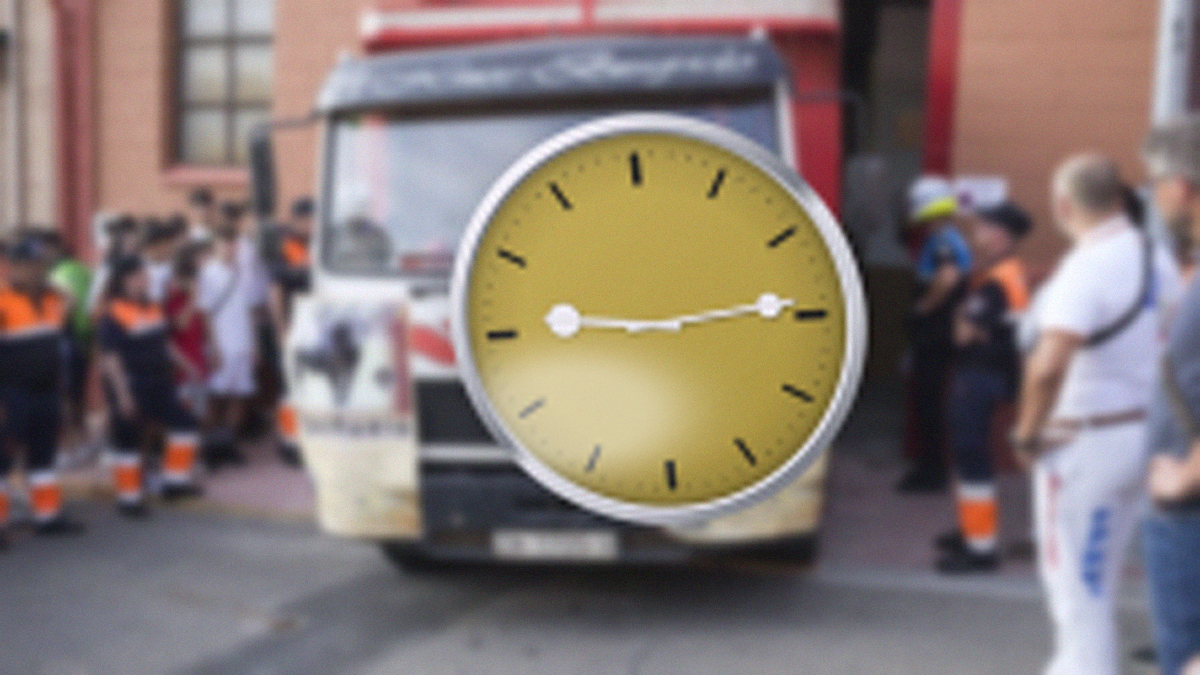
9h14
